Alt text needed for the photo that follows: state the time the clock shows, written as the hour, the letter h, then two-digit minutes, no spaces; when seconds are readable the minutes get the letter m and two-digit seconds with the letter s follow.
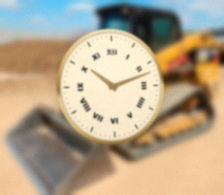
10h12
